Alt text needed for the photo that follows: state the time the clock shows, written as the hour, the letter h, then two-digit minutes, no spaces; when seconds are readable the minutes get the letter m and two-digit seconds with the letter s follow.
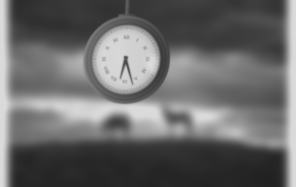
6h27
